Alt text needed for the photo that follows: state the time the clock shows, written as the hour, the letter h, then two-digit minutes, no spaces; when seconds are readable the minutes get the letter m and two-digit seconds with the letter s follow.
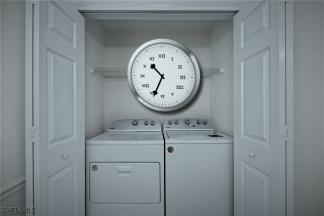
10h34
